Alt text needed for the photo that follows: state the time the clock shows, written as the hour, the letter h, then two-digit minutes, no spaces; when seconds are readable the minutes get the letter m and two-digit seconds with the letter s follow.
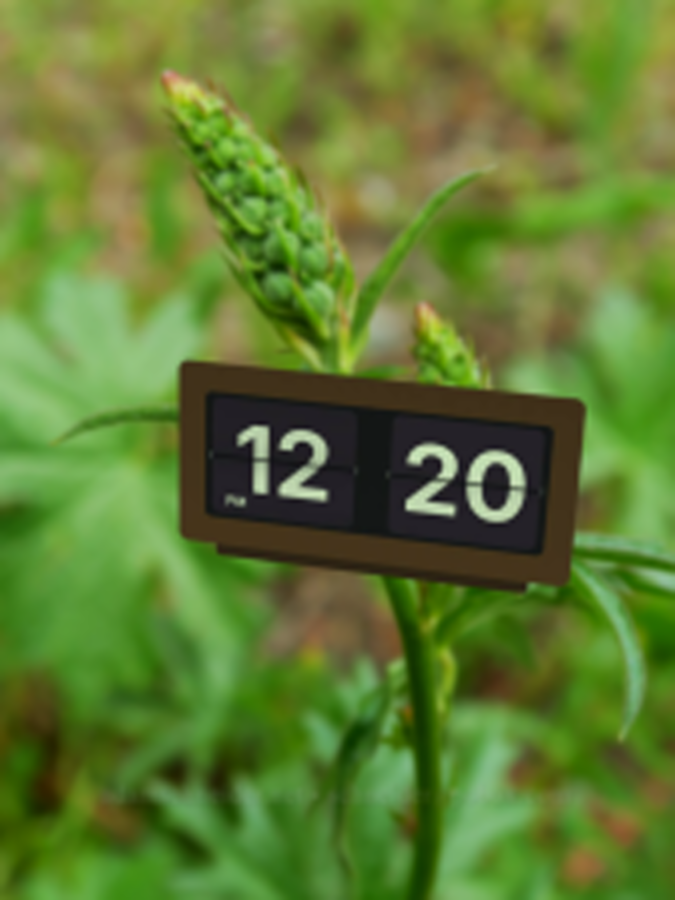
12h20
